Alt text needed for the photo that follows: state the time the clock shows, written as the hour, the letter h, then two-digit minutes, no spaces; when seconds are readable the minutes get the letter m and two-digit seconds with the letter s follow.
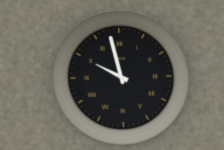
9h58
